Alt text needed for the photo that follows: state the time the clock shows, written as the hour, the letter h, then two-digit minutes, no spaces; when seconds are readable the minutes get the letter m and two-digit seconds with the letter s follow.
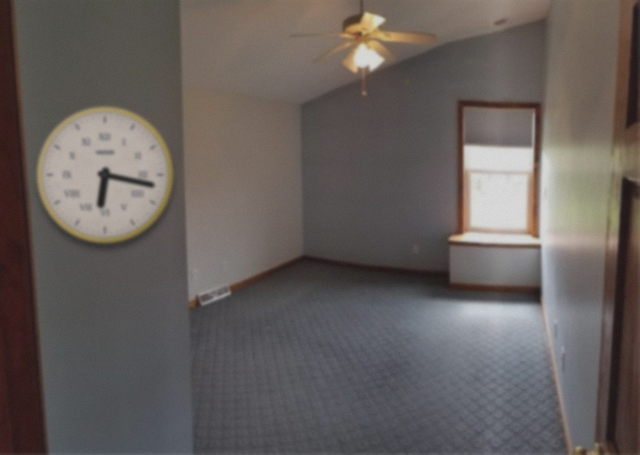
6h17
